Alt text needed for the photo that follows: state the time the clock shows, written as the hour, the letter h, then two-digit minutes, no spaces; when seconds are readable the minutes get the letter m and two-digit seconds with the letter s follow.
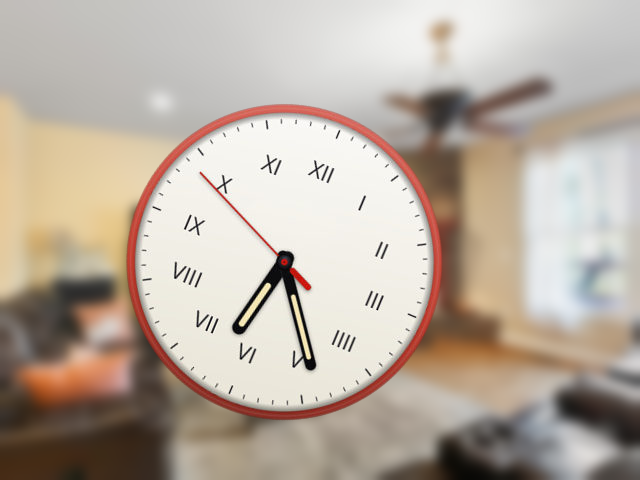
6h23m49s
